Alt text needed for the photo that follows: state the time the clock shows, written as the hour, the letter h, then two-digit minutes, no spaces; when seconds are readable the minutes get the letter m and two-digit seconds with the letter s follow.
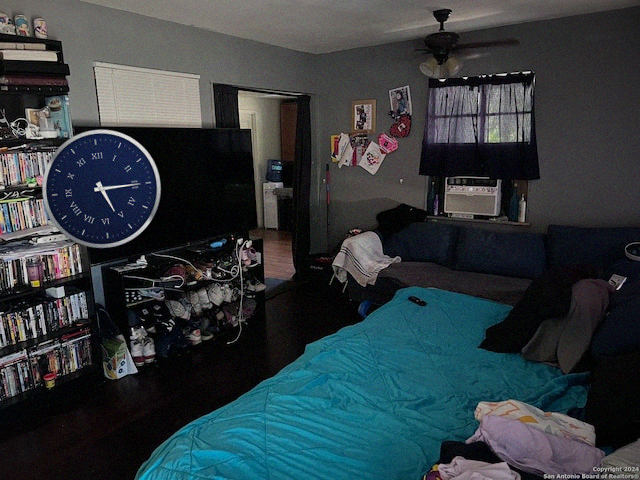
5h15
